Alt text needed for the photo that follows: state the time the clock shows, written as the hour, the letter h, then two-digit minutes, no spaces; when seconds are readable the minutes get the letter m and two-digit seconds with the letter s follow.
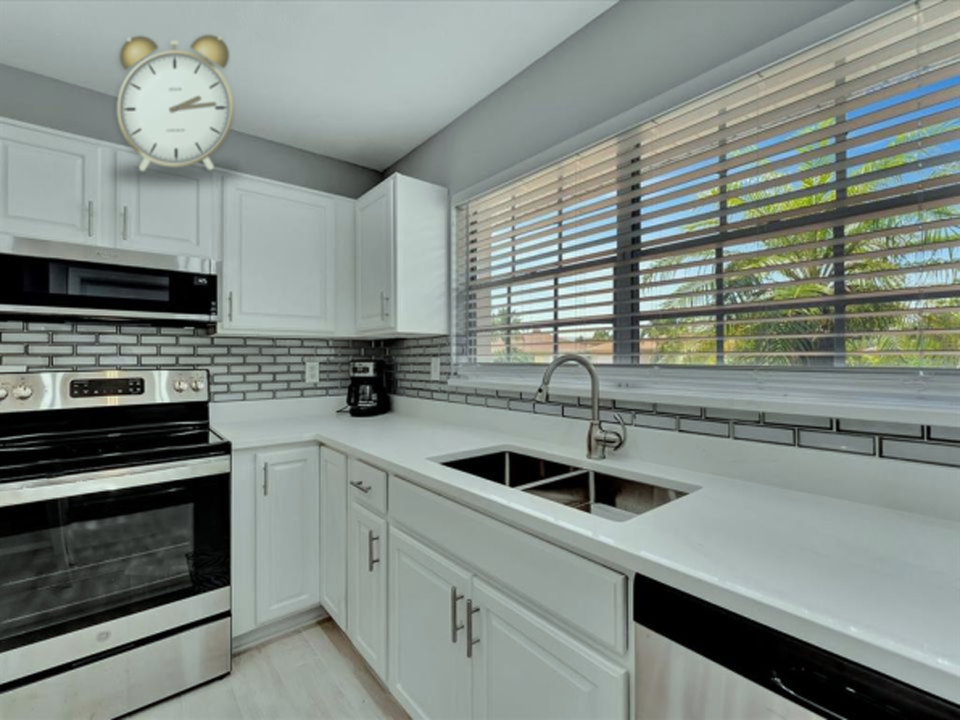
2h14
